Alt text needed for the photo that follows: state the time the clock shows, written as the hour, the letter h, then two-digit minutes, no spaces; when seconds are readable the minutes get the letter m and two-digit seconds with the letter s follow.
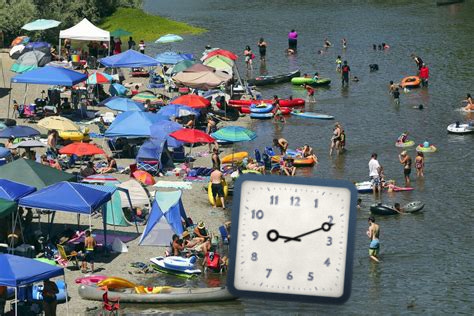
9h11
